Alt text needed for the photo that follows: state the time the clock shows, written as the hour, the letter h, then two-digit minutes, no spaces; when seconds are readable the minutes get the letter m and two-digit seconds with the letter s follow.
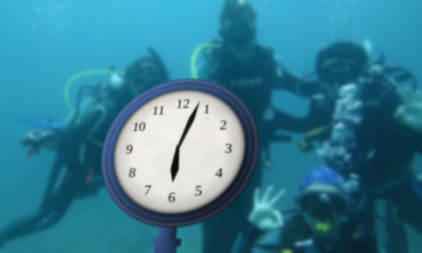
6h03
